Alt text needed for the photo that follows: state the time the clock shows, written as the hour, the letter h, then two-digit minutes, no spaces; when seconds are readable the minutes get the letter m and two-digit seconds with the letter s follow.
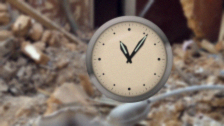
11h06
